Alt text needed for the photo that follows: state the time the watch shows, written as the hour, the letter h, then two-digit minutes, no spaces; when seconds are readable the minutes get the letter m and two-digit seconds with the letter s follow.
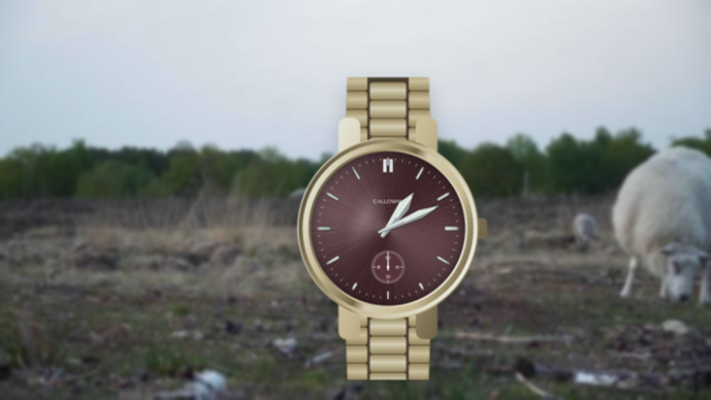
1h11
